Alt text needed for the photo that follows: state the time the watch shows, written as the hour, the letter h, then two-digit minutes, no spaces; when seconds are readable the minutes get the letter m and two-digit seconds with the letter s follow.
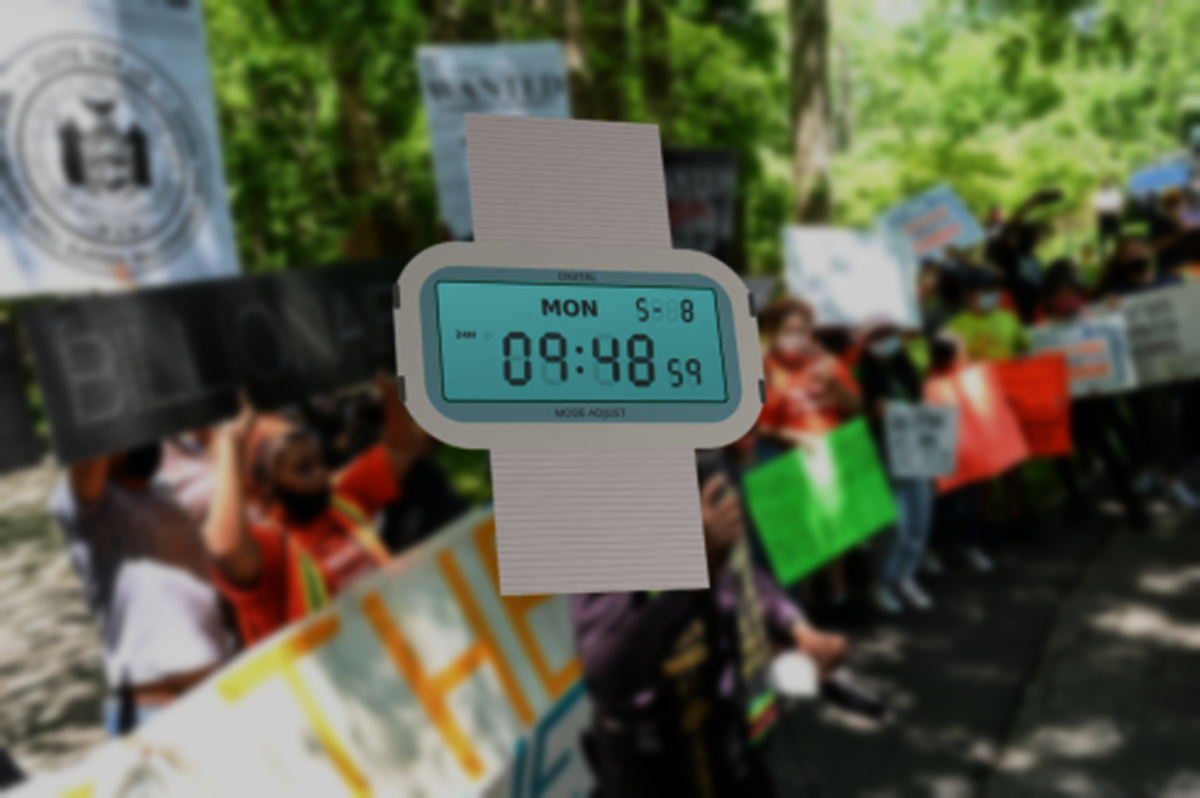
9h48m59s
